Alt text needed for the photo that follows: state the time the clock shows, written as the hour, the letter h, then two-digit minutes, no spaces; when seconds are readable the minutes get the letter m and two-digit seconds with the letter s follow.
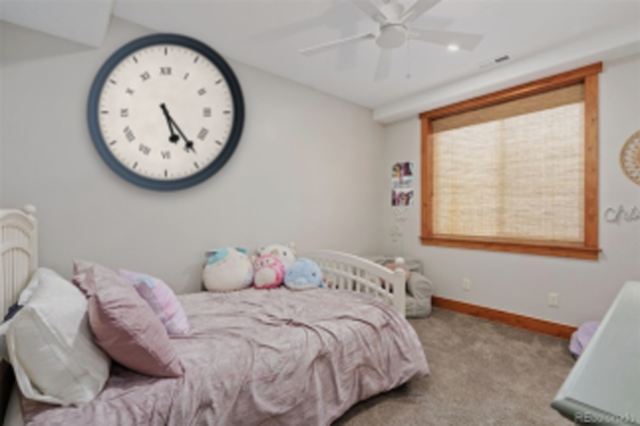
5h24
